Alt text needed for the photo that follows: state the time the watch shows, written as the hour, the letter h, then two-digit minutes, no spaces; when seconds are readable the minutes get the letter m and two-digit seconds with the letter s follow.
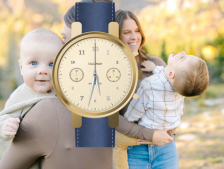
5h32
